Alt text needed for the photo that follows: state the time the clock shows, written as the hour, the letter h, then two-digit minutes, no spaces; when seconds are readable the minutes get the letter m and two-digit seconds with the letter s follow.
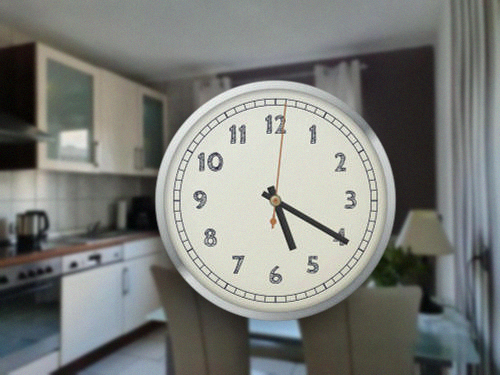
5h20m01s
